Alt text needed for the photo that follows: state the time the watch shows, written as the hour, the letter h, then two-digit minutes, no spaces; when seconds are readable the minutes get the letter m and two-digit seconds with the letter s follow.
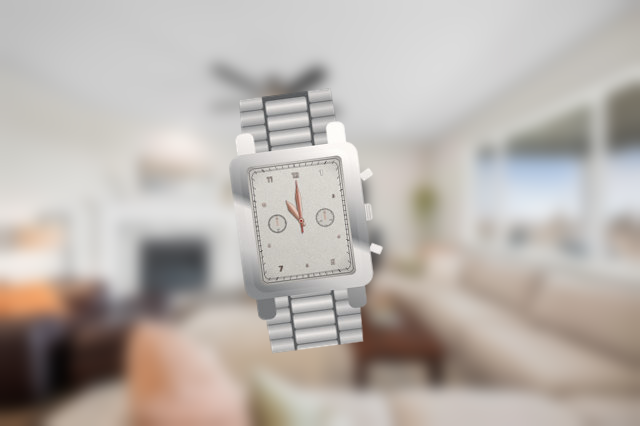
11h00
